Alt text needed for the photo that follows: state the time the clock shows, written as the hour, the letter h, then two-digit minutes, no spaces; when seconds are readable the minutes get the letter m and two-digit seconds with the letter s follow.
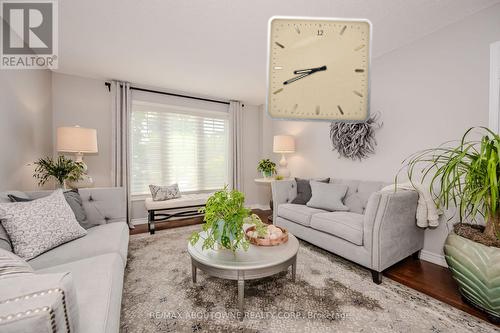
8h41
